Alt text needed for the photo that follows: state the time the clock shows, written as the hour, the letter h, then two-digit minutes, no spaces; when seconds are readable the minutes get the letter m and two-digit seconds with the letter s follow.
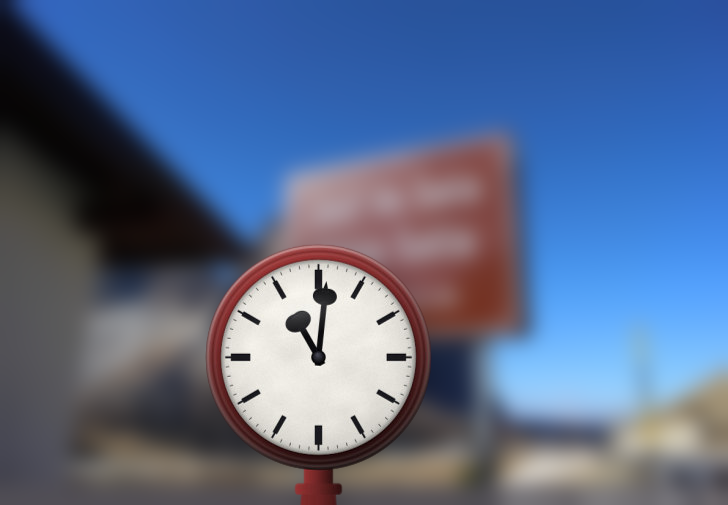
11h01
